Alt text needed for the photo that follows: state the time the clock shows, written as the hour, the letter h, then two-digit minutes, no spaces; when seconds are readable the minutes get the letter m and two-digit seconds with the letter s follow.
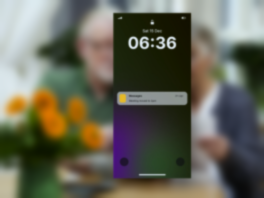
6h36
